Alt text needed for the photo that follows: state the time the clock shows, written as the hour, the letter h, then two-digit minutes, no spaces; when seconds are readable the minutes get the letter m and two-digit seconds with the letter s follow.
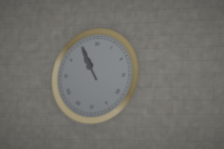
10h55
